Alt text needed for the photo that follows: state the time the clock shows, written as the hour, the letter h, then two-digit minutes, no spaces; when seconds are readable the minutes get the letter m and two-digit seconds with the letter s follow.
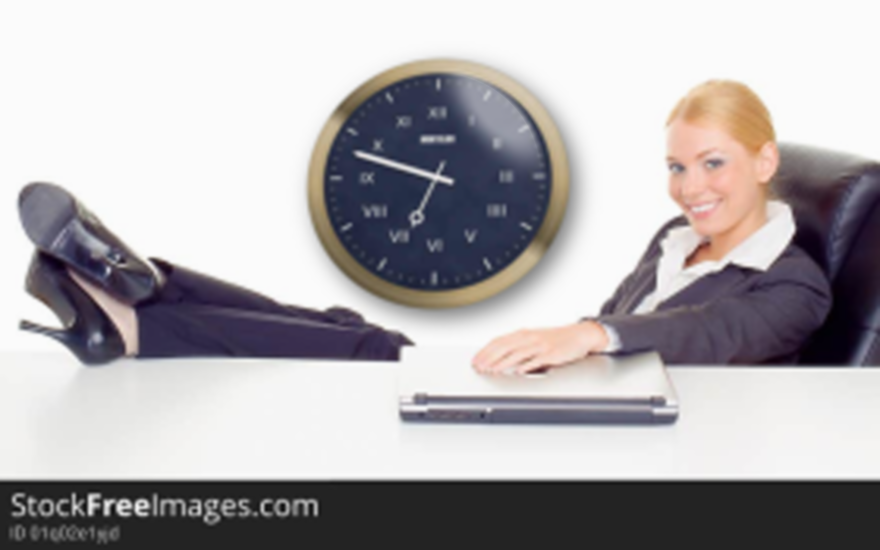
6h48
